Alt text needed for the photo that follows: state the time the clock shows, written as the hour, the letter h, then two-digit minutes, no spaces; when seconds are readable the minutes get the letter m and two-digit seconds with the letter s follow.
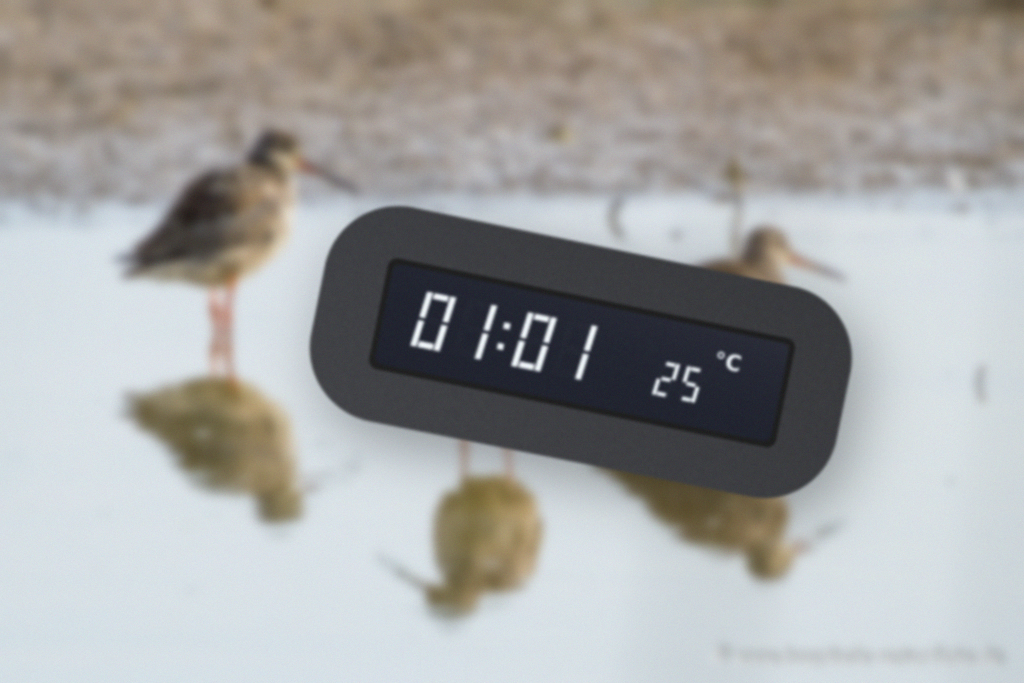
1h01
